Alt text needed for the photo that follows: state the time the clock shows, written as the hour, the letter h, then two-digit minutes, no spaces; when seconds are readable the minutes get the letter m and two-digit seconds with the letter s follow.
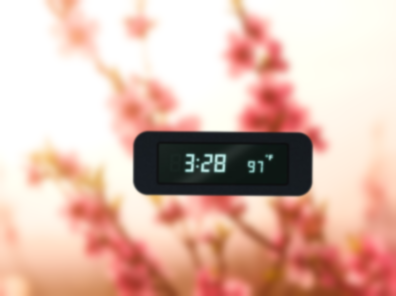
3h28
